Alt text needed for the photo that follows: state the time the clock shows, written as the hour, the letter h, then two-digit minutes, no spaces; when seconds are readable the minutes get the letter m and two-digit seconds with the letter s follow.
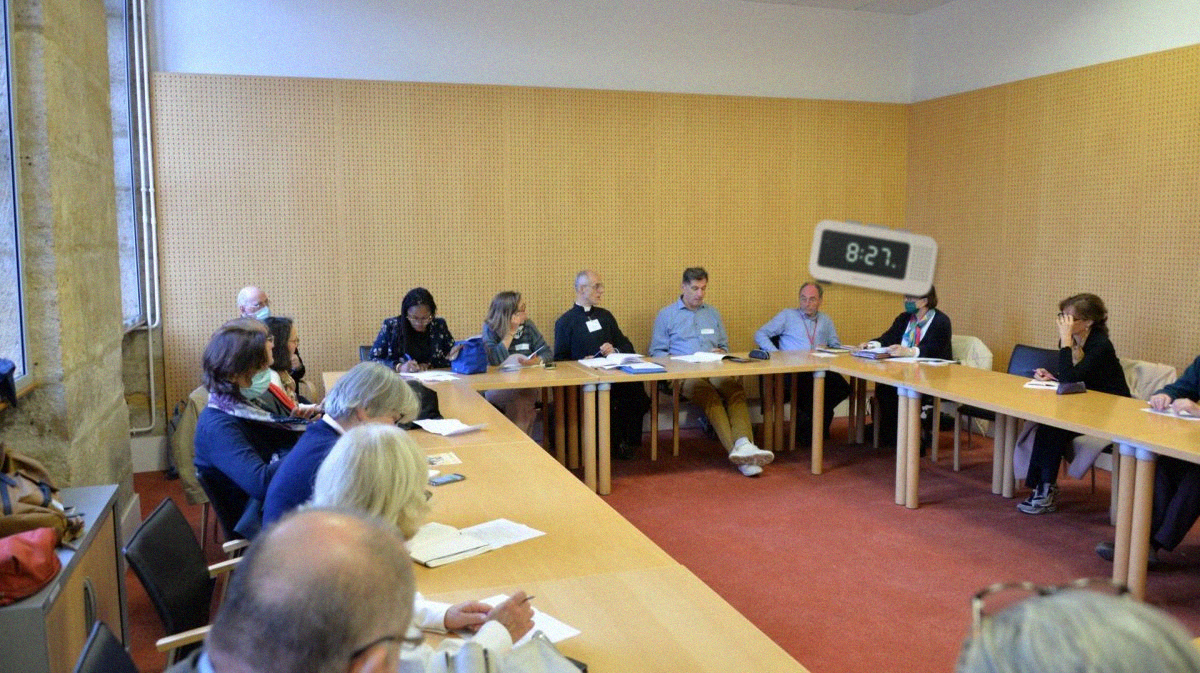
8h27
